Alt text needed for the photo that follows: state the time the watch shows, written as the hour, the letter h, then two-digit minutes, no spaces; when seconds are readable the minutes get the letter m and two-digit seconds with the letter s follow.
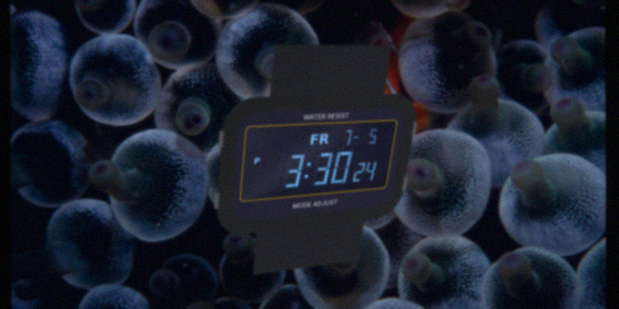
3h30m24s
